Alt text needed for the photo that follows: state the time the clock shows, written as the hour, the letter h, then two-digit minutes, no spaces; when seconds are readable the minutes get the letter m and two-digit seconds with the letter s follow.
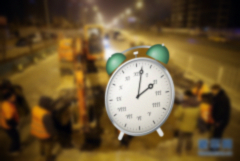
2h02
